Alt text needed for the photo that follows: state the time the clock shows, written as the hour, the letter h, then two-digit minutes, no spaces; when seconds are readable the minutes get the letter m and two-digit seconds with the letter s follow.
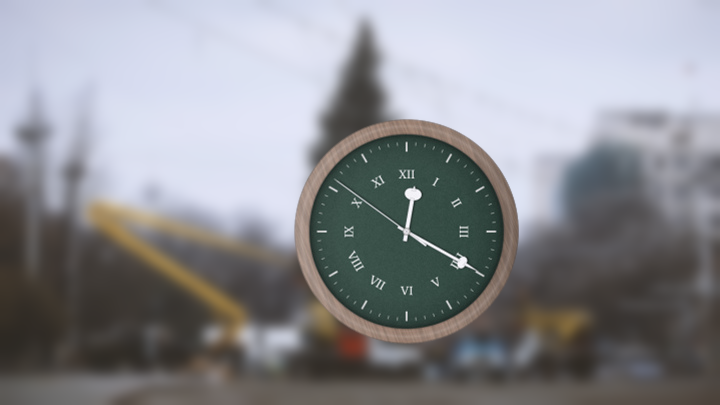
12h19m51s
